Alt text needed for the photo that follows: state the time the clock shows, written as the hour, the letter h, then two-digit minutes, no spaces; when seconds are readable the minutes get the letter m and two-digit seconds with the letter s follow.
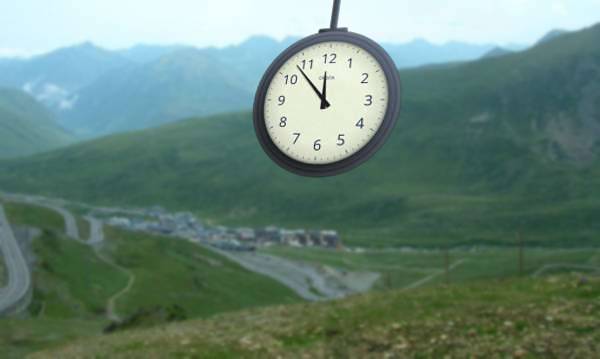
11h53
